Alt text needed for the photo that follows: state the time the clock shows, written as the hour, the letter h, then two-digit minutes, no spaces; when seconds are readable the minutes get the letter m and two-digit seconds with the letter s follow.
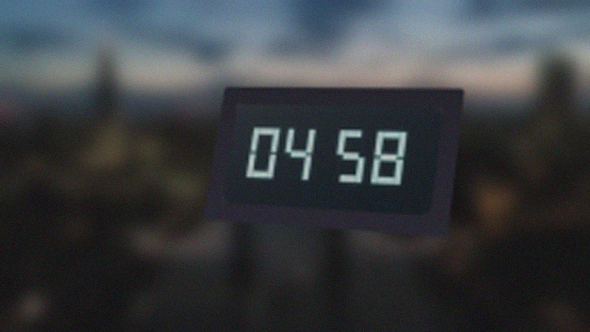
4h58
